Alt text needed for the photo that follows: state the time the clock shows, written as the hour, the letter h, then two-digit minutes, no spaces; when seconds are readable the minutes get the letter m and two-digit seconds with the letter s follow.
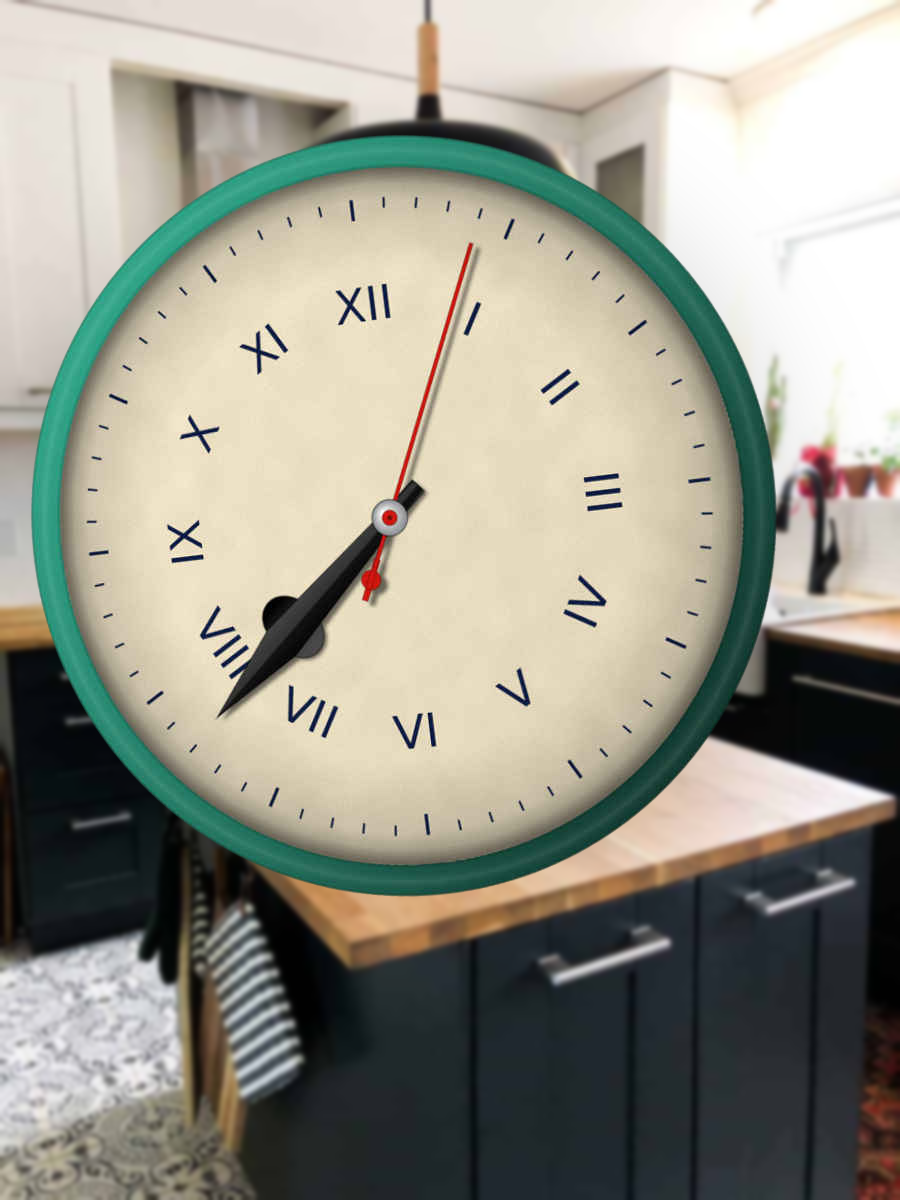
7h38m04s
